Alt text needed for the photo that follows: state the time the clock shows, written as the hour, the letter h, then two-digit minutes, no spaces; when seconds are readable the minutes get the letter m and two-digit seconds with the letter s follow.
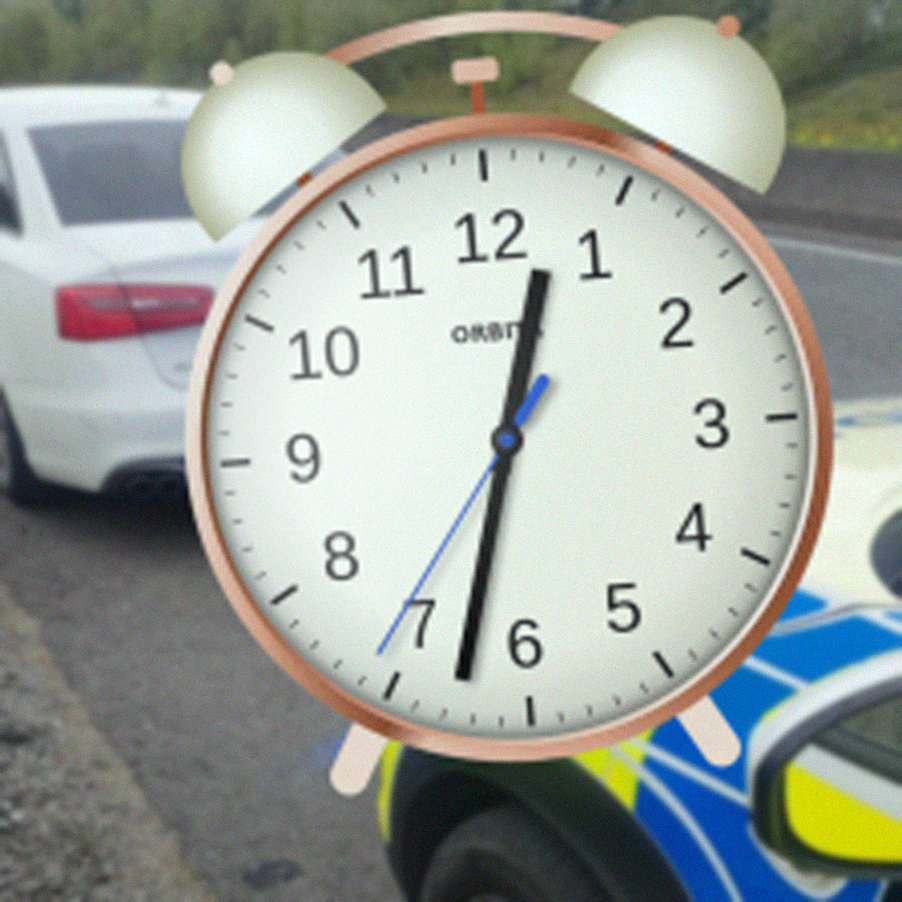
12h32m36s
